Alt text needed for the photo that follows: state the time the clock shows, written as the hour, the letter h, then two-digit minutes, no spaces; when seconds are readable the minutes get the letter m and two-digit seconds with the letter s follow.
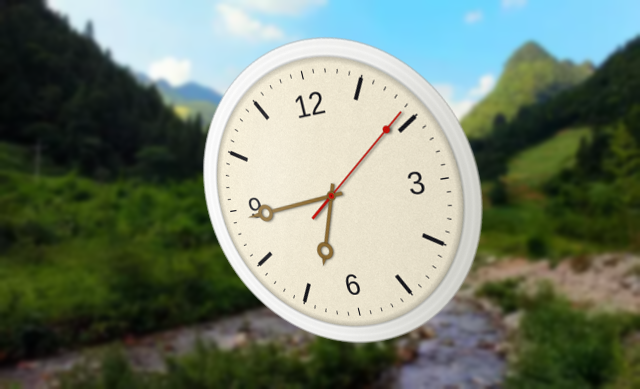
6h44m09s
